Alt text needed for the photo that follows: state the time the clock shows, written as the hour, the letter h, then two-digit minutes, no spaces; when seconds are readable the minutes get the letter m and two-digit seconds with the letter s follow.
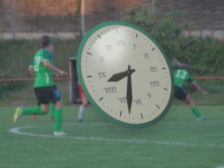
8h33
